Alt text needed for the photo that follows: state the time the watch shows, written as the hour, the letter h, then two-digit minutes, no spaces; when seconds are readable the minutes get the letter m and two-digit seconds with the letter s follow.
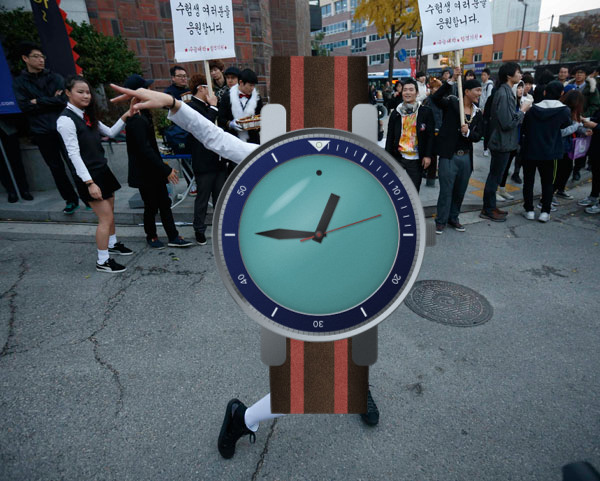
12h45m12s
